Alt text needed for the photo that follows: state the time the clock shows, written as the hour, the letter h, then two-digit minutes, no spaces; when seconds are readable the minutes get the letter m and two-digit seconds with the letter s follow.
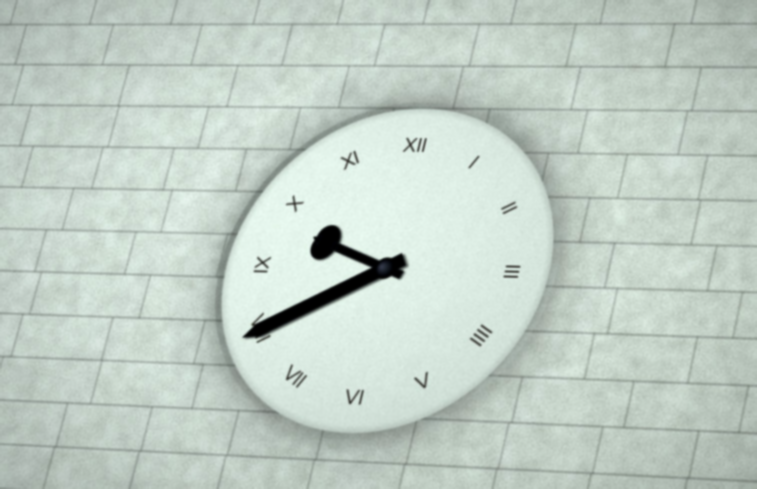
9h40
